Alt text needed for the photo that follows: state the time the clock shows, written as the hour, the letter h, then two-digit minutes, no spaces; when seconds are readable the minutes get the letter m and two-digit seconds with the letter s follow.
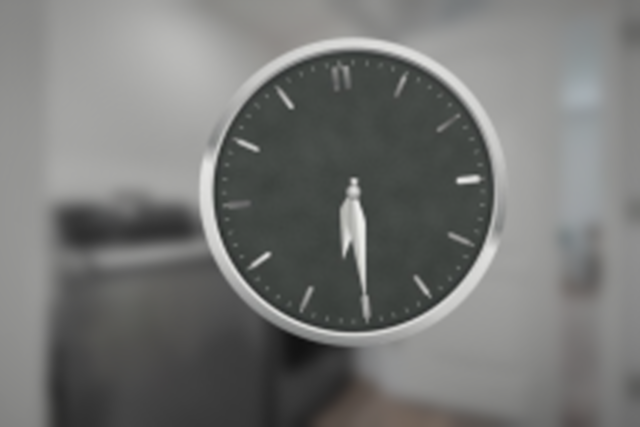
6h30
